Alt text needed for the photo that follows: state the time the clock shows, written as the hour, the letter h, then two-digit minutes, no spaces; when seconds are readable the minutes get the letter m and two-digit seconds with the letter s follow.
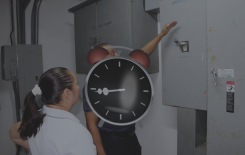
8h44
